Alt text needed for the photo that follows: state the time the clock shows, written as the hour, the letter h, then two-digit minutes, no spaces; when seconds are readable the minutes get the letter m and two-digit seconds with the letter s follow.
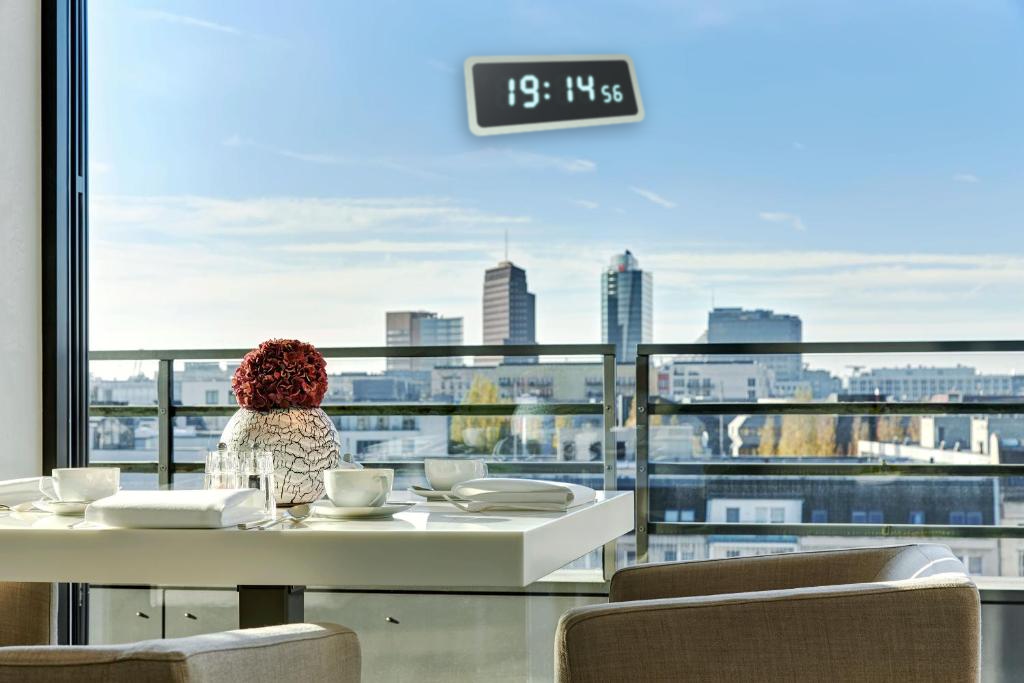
19h14m56s
